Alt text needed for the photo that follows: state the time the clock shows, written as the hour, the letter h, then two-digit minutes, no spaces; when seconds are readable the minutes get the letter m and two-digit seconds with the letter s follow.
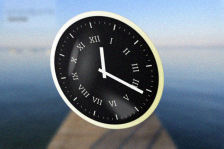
12h21
